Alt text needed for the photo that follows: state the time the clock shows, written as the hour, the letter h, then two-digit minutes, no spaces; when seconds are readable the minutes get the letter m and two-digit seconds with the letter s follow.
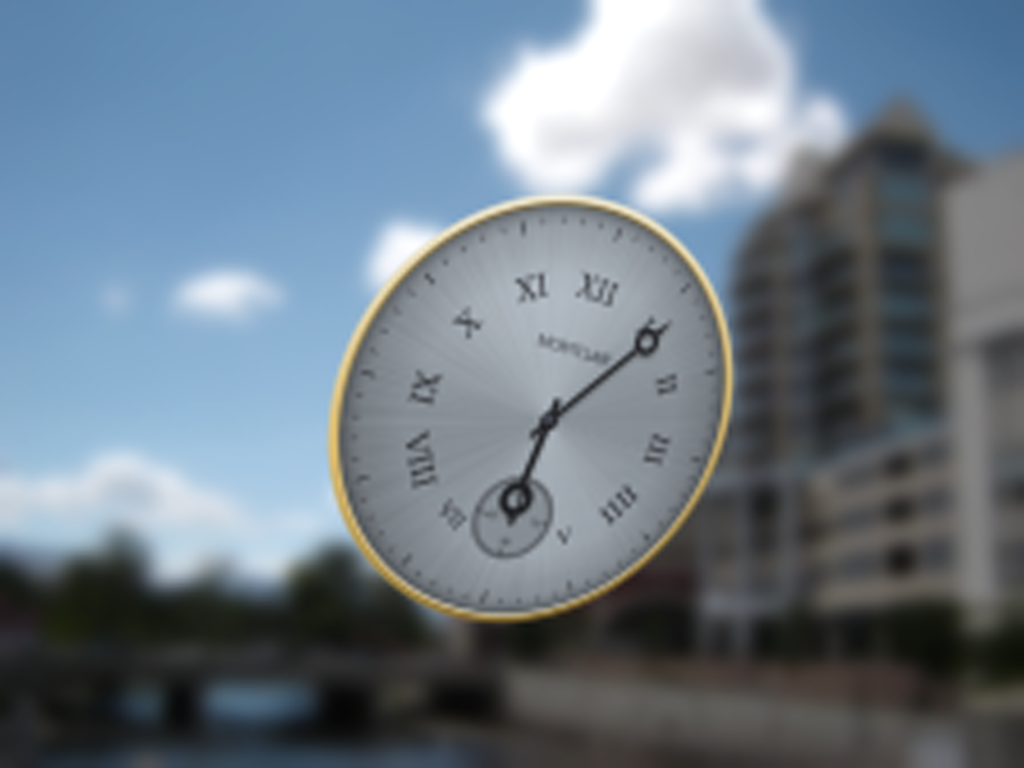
6h06
